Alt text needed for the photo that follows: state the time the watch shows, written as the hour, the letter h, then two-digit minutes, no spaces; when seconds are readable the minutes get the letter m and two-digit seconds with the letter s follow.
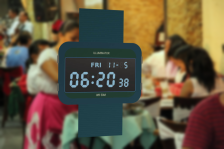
6h20m38s
